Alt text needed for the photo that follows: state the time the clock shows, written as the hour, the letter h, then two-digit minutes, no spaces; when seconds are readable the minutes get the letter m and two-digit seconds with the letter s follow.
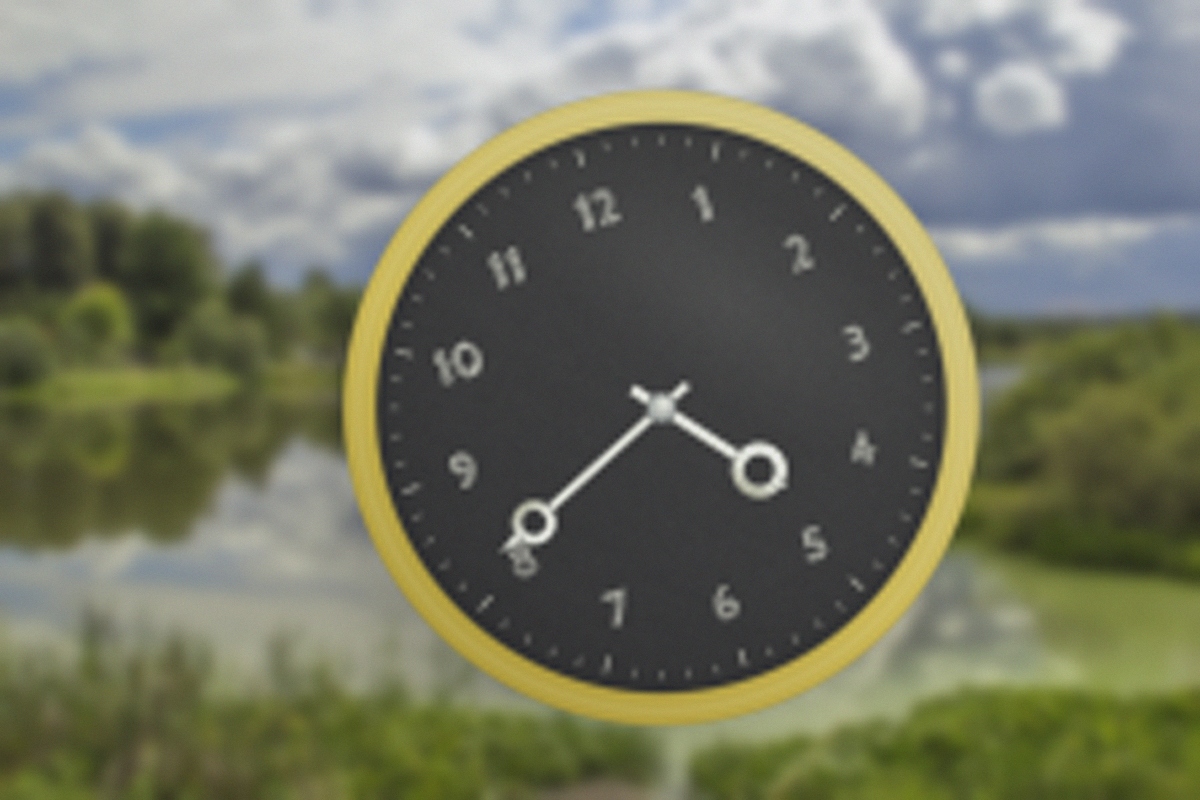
4h41
